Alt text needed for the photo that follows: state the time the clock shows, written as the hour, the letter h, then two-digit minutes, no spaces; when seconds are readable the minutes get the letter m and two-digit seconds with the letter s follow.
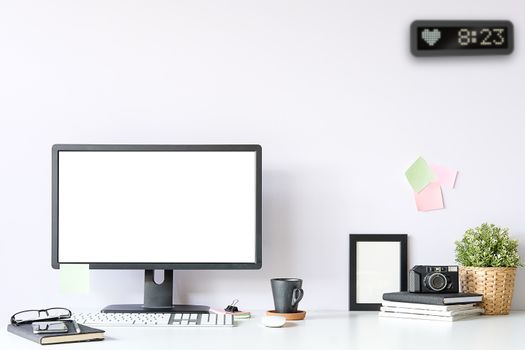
8h23
